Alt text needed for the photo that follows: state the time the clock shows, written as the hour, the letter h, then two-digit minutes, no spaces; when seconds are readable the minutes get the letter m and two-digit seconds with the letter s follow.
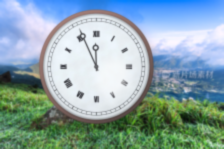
11h56
